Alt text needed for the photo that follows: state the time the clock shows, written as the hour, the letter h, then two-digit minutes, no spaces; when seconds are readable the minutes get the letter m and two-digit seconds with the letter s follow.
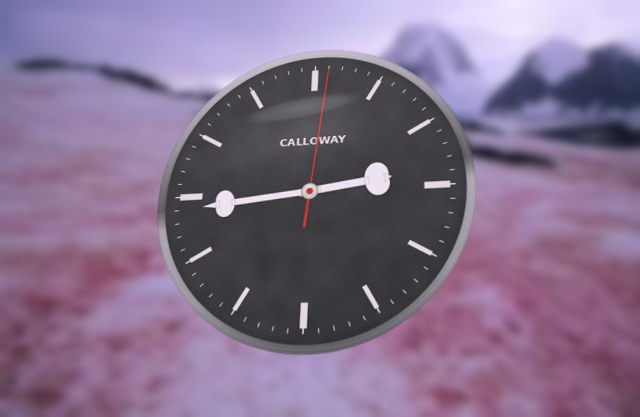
2h44m01s
